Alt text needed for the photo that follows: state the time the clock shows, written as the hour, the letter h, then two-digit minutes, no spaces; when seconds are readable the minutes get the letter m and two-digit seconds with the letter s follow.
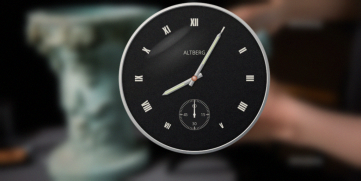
8h05
